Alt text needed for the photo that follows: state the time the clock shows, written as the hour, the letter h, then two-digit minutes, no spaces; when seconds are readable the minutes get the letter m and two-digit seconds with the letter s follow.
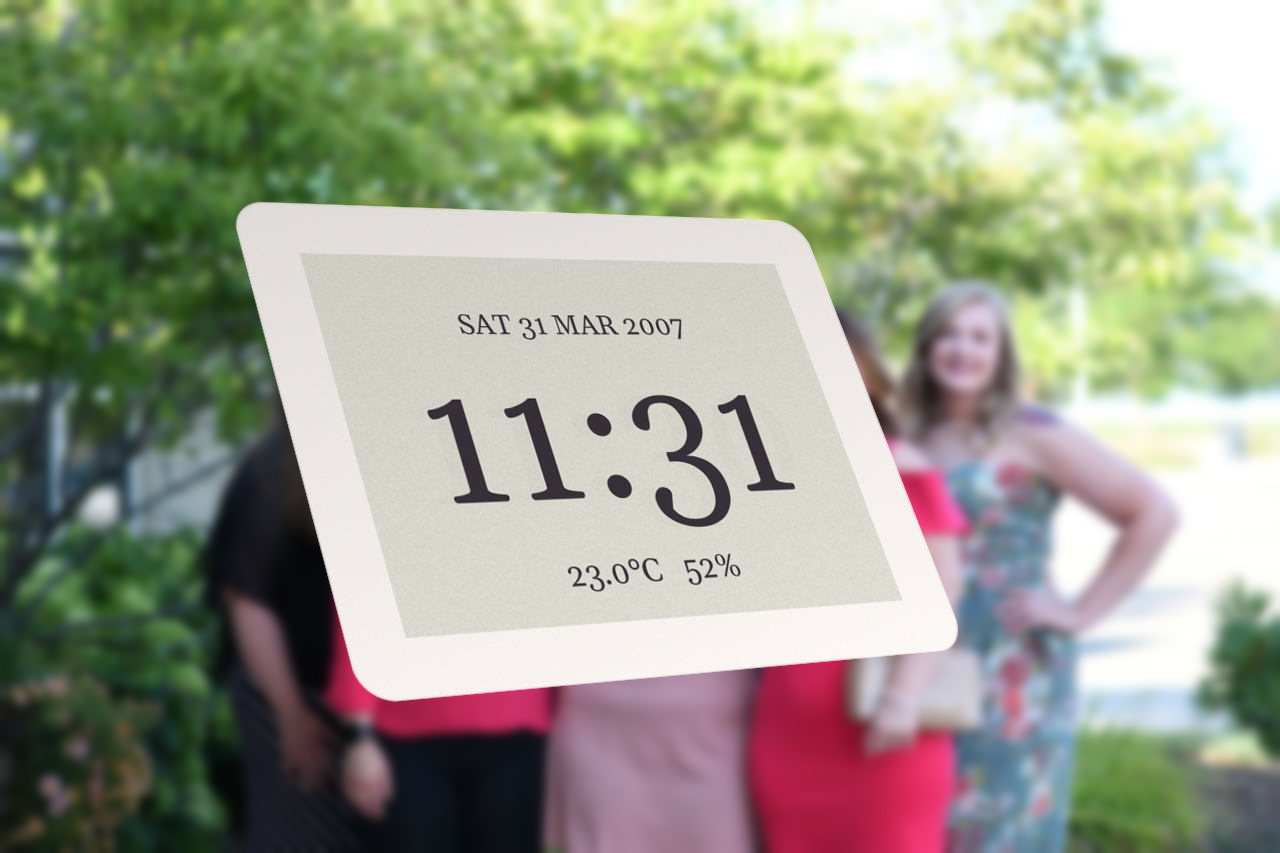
11h31
